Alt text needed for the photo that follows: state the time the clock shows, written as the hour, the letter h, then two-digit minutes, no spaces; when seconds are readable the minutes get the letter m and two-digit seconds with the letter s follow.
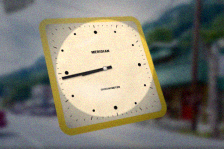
8h44
